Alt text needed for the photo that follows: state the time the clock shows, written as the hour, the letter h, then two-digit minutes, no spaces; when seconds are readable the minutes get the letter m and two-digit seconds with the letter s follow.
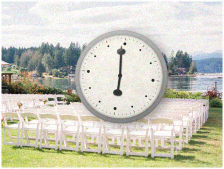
5h59
